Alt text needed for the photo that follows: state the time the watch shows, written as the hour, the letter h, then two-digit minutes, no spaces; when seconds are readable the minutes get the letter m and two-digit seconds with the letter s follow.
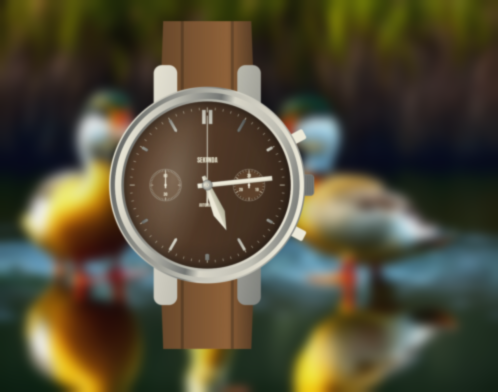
5h14
